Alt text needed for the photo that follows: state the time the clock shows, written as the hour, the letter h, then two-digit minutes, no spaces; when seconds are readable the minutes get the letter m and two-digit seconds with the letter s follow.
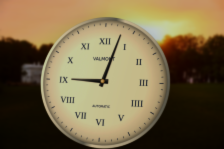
9h03
